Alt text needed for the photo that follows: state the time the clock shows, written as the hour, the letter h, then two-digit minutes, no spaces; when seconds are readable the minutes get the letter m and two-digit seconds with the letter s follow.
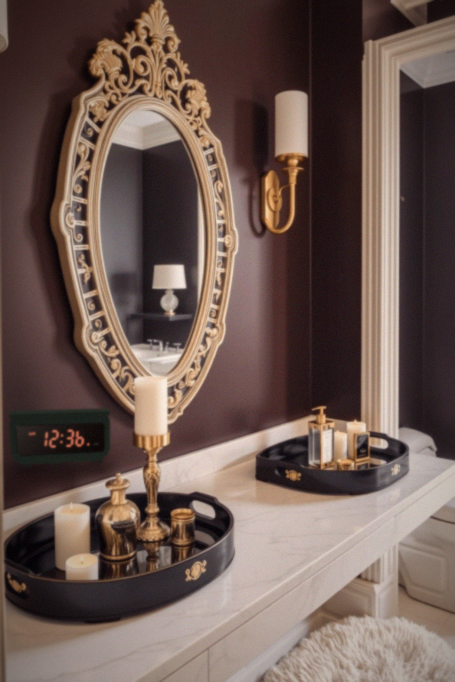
12h36
